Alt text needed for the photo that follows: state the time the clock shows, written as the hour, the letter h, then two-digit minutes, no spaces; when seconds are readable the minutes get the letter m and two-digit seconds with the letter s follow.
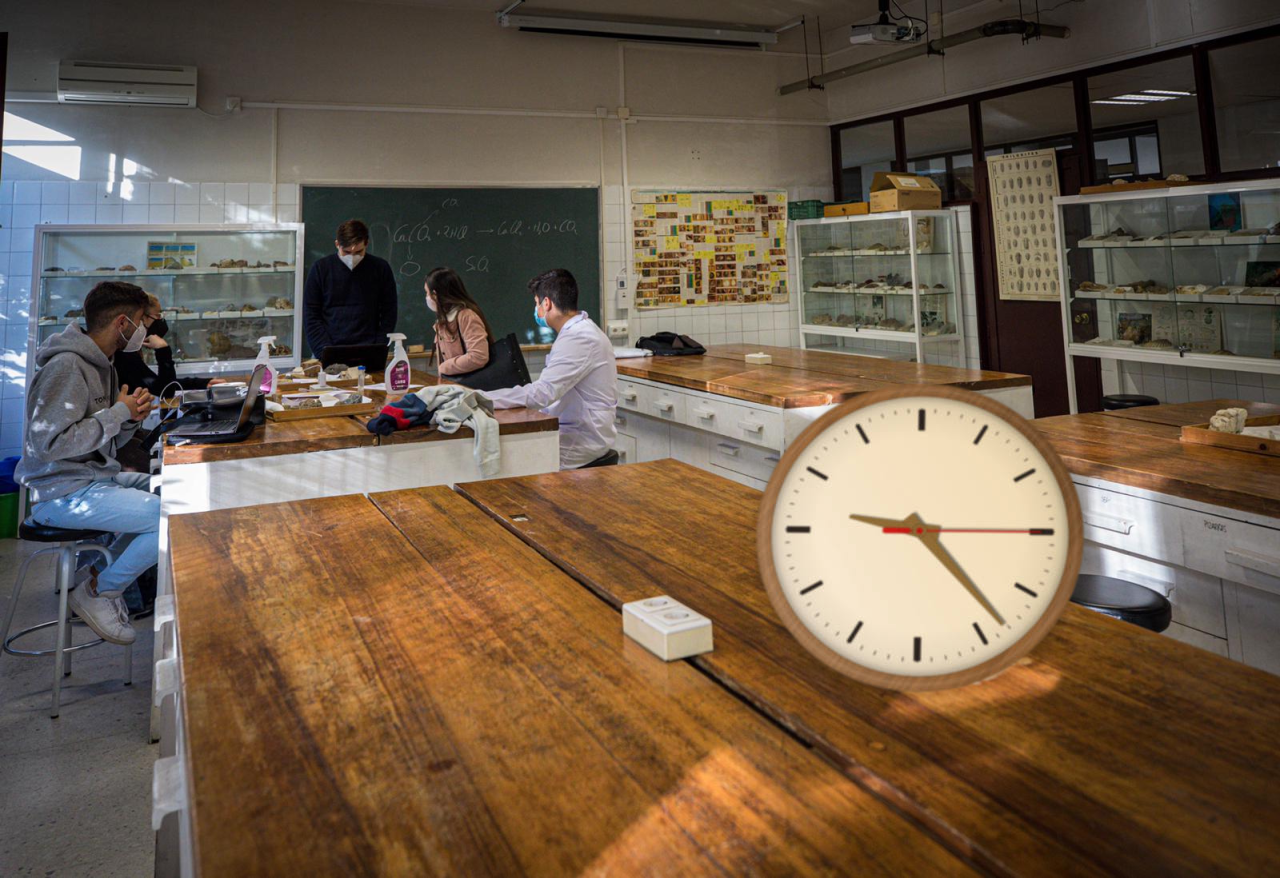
9h23m15s
